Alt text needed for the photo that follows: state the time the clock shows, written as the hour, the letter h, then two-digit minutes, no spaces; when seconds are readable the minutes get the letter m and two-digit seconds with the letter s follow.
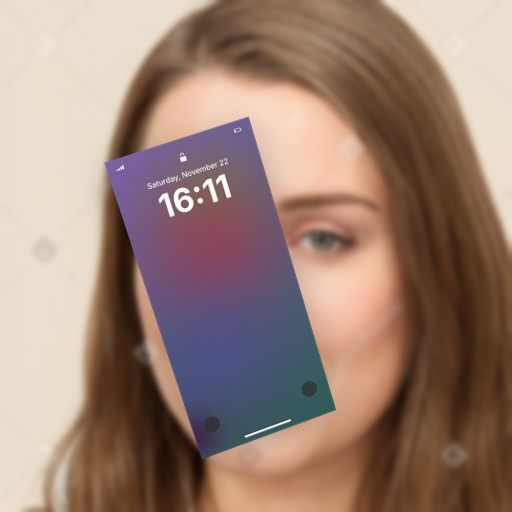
16h11
